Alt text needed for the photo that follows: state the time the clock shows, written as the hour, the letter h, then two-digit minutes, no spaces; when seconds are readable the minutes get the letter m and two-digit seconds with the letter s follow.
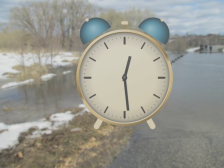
12h29
